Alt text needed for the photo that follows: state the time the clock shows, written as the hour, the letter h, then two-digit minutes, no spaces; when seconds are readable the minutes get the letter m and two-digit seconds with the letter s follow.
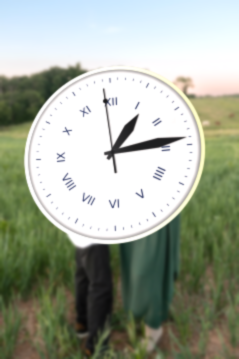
1h13m59s
